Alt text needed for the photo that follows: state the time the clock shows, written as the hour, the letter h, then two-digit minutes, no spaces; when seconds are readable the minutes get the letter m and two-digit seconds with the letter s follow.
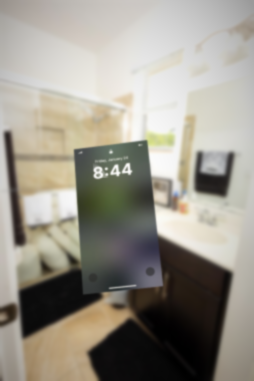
8h44
